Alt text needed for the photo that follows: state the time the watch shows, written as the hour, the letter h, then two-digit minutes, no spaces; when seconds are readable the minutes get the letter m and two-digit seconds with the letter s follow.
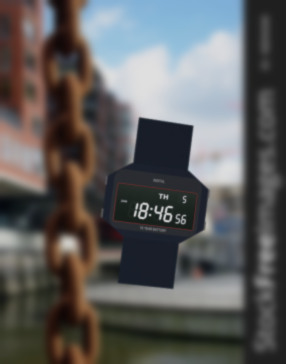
18h46m56s
